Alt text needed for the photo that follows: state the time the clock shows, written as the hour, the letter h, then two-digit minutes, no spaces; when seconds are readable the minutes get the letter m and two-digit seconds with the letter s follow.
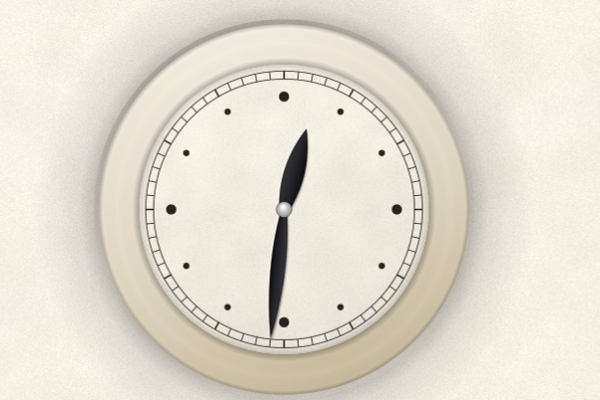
12h31
